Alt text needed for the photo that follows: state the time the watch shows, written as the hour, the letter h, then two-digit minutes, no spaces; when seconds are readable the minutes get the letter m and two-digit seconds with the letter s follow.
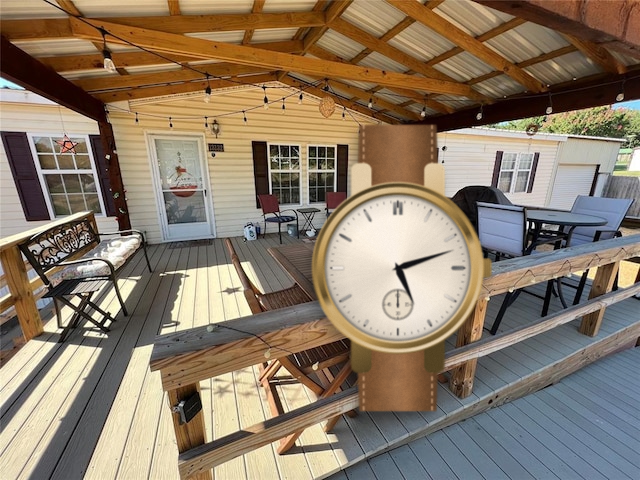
5h12
